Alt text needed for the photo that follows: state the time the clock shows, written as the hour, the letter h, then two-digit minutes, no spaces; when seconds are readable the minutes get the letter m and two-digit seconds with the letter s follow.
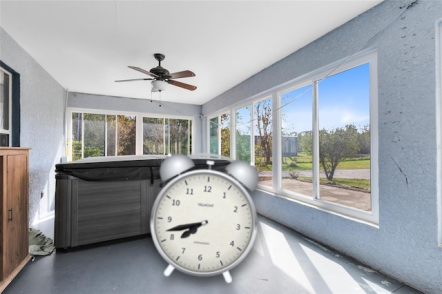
7h42
